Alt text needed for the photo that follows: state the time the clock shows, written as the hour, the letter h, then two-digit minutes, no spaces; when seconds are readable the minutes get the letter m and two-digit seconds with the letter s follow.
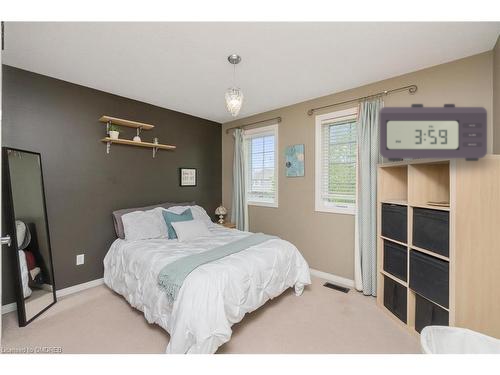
3h59
